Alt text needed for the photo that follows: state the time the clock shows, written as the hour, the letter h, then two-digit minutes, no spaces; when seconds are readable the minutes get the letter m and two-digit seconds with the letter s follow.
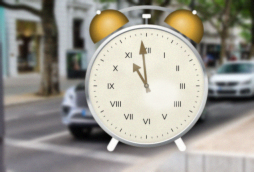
10h59
